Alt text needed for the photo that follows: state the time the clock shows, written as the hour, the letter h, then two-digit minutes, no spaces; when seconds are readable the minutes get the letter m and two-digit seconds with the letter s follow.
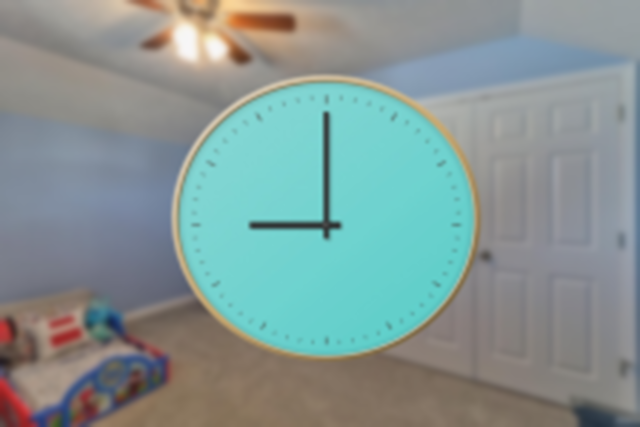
9h00
